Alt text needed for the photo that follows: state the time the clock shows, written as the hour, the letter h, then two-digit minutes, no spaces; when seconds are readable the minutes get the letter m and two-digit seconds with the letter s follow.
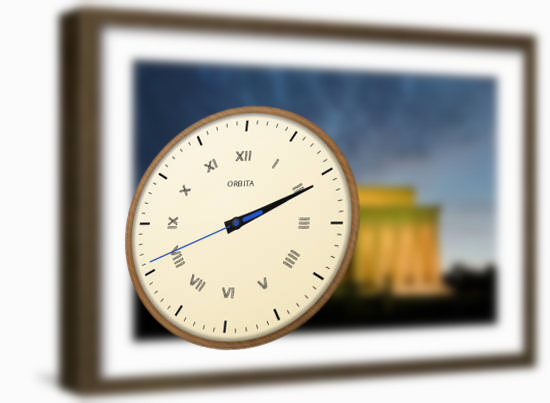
2h10m41s
